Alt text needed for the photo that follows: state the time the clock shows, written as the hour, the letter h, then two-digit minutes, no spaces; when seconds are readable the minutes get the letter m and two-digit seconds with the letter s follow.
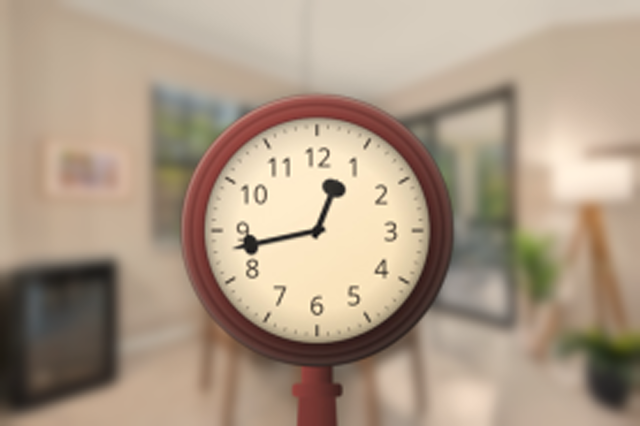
12h43
